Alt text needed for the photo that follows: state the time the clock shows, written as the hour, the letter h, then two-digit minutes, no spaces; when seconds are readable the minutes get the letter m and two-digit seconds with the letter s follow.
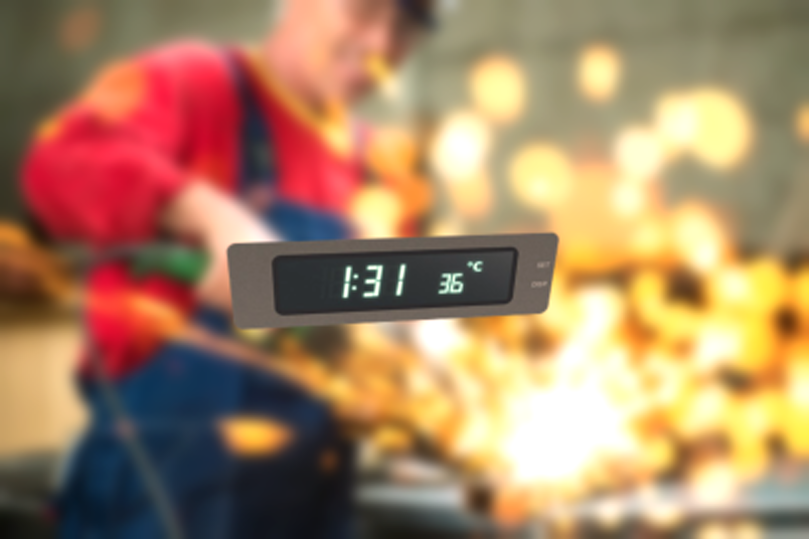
1h31
